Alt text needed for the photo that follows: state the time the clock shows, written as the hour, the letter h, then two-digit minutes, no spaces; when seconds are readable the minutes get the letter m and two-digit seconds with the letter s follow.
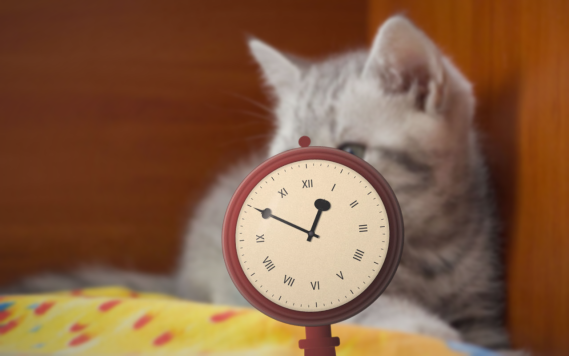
12h50
